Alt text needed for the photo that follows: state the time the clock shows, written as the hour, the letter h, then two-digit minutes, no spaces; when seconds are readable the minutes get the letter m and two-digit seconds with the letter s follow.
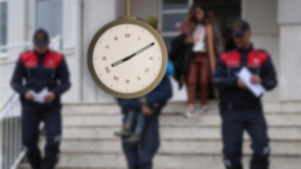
8h10
